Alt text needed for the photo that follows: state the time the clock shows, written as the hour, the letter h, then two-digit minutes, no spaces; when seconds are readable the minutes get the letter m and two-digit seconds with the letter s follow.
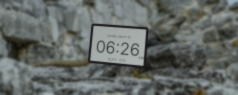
6h26
